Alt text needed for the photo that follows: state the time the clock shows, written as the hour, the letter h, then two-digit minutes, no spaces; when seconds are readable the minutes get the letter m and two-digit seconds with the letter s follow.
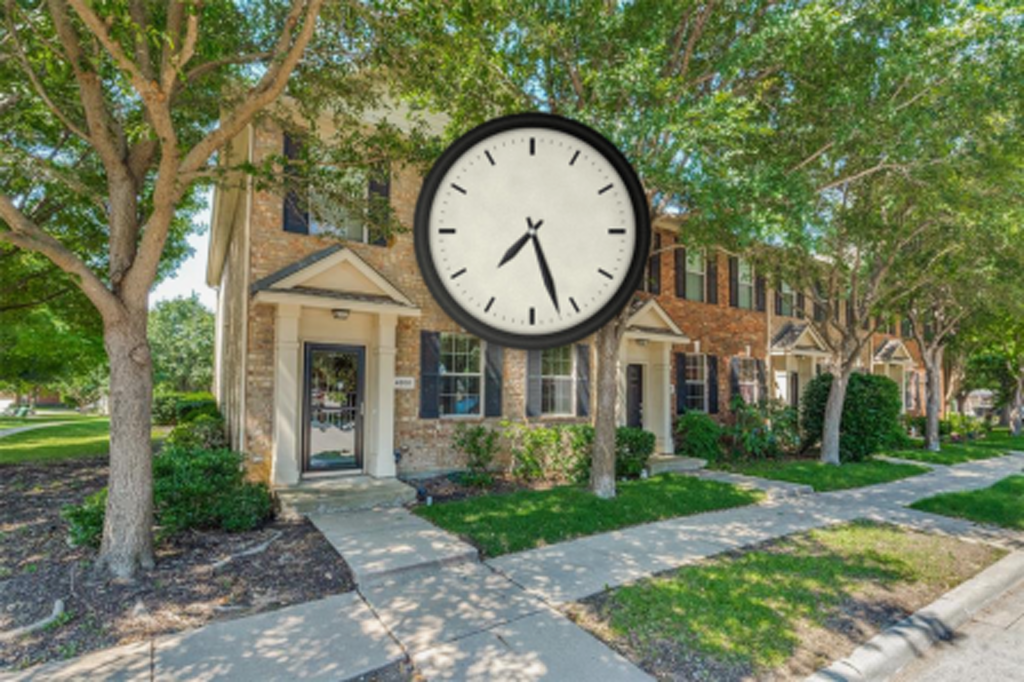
7h27
